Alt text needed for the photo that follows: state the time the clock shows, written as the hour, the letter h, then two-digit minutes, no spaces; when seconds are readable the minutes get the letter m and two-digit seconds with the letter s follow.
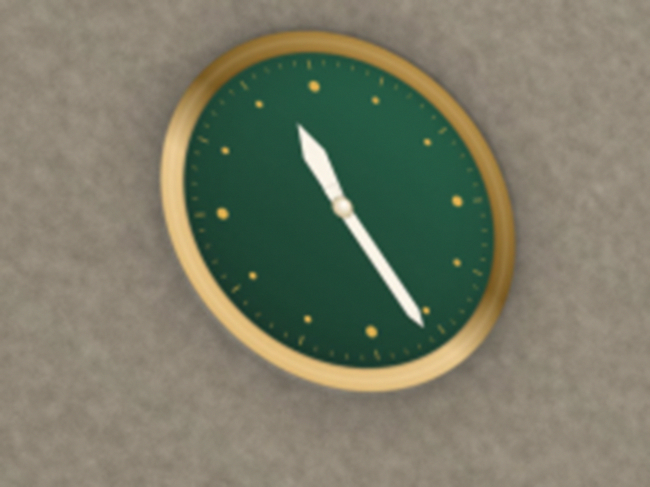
11h26
